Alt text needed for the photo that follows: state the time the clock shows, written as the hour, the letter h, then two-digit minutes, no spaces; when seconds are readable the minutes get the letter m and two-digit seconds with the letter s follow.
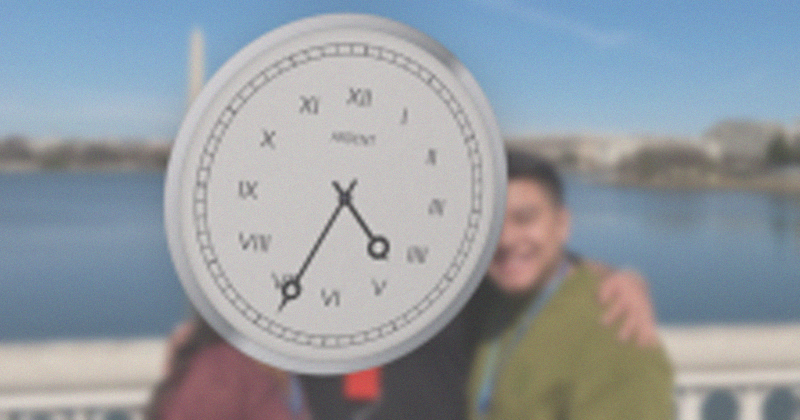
4h34
